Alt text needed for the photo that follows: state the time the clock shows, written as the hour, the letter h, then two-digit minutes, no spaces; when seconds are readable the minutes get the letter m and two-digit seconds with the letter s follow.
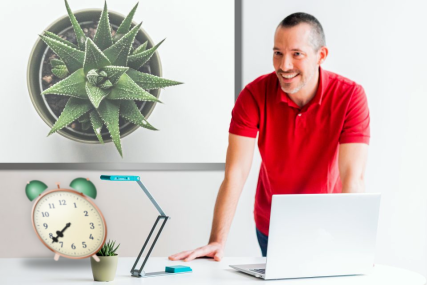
7h38
